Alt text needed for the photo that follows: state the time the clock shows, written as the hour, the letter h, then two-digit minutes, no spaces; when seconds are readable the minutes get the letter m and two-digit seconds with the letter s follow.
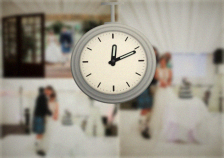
12h11
